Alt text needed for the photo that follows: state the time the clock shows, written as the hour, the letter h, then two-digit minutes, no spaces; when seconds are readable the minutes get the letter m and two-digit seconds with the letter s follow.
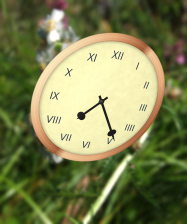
7h24
